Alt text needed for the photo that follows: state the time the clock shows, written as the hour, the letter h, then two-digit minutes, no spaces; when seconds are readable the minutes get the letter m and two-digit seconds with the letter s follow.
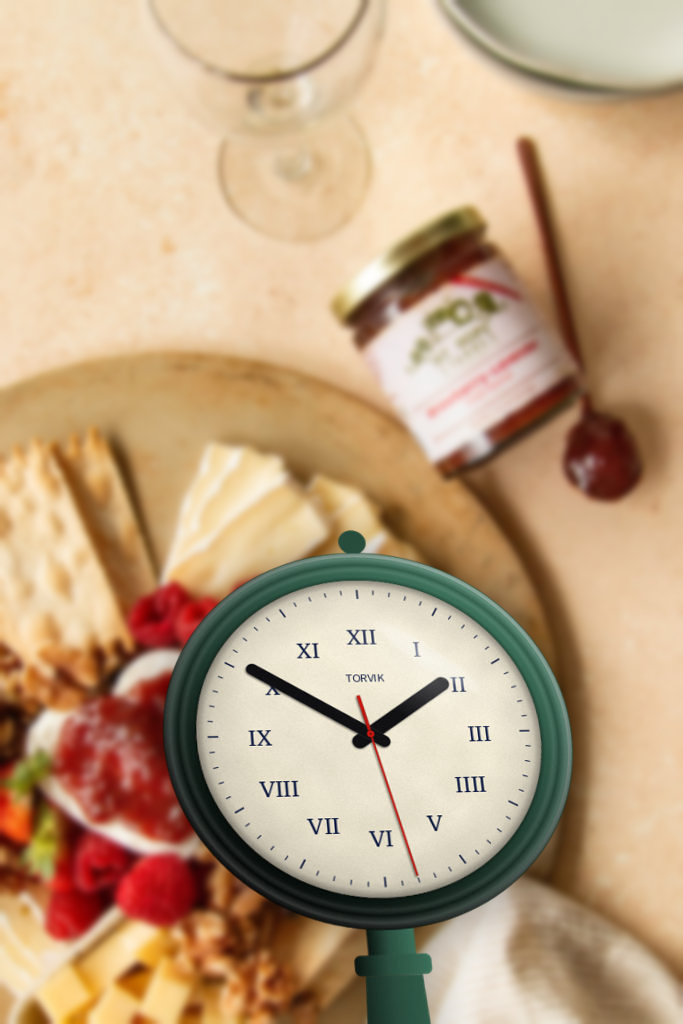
1h50m28s
